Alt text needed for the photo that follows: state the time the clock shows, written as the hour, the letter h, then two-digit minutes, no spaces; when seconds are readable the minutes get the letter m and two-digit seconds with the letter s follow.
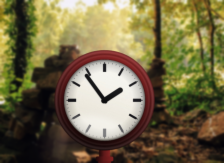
1h54
